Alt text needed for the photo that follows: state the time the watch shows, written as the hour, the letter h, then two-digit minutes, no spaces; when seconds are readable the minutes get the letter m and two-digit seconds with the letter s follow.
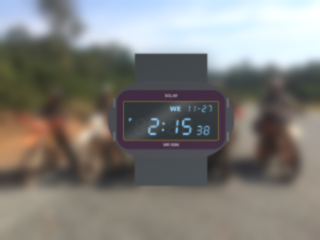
2h15
